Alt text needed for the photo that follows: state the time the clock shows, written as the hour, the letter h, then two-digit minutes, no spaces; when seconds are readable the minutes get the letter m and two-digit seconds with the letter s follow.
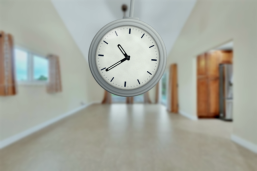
10h39
